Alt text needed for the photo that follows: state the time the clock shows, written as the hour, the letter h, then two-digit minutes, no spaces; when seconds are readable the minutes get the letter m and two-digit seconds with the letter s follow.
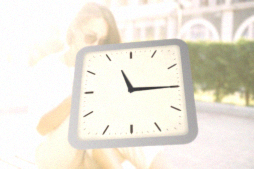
11h15
